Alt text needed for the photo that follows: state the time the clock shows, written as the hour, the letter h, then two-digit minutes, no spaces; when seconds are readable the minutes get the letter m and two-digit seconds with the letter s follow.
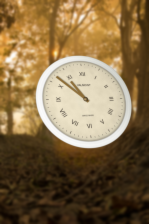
10h52
